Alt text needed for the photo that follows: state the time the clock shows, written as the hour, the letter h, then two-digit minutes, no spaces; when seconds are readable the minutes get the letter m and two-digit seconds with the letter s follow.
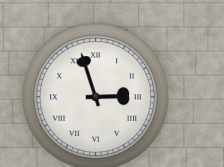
2h57
